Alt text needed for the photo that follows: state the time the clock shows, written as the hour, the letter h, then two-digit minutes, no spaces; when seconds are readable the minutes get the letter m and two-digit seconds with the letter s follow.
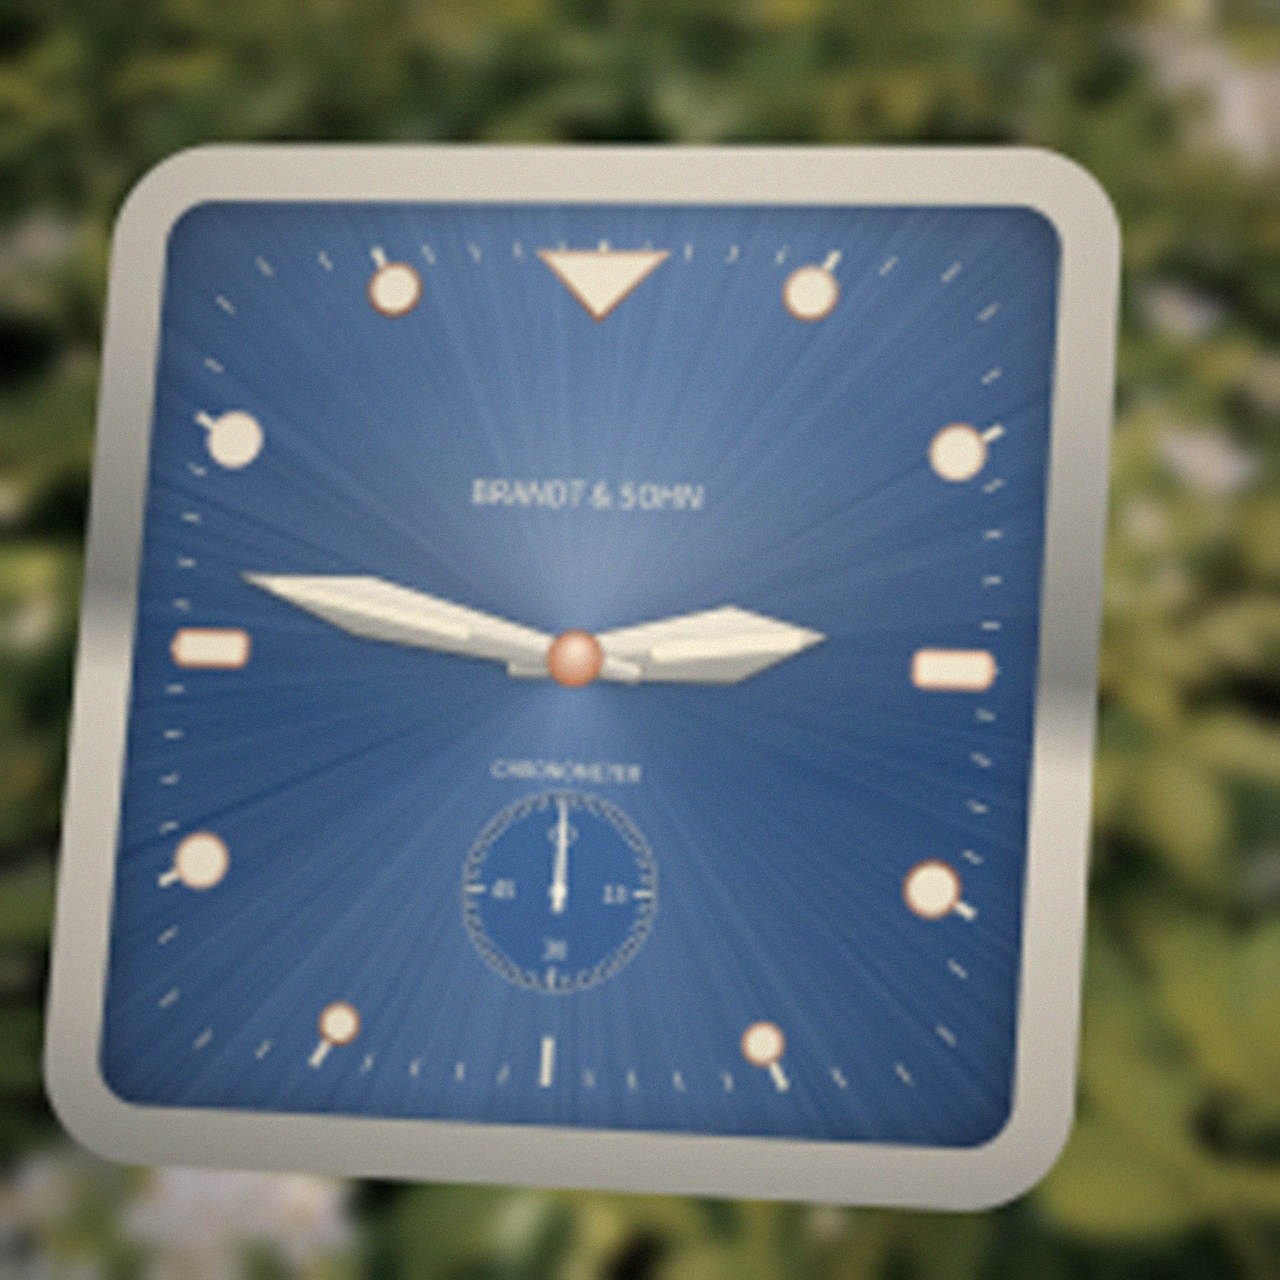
2h47
